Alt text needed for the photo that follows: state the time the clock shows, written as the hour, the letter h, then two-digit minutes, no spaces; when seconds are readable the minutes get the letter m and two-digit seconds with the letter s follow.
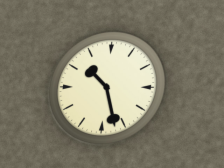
10h27
